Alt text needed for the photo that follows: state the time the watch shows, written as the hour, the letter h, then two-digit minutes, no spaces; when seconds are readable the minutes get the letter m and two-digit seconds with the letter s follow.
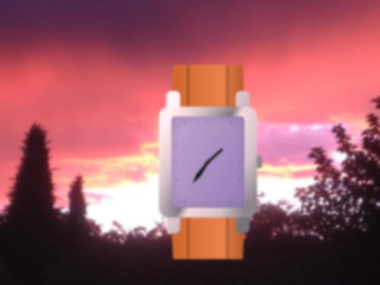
1h36
